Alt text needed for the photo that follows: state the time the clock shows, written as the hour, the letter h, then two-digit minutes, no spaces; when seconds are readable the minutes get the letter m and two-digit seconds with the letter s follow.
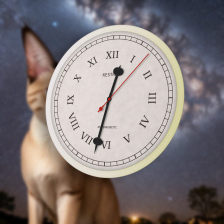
12h32m07s
